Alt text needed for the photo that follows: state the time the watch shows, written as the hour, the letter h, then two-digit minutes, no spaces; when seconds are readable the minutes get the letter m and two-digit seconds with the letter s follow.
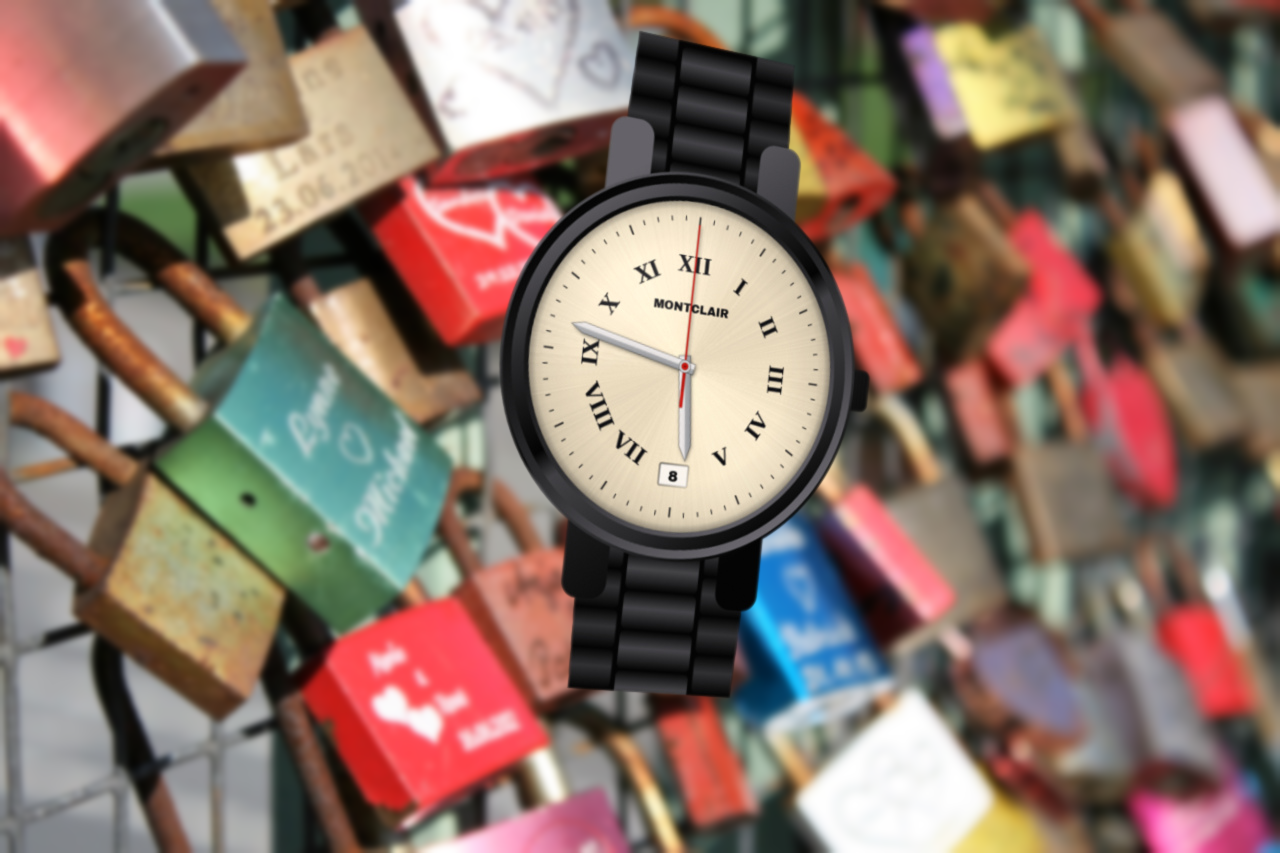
5h47m00s
